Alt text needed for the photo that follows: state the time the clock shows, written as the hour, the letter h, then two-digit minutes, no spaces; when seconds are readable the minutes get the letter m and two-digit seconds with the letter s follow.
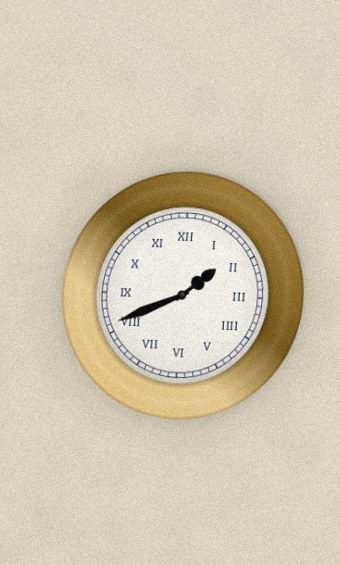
1h41
